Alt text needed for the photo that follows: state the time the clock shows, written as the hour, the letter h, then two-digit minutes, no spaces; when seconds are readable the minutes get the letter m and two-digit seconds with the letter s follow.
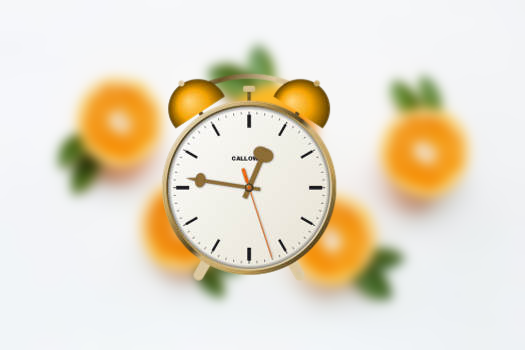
12h46m27s
